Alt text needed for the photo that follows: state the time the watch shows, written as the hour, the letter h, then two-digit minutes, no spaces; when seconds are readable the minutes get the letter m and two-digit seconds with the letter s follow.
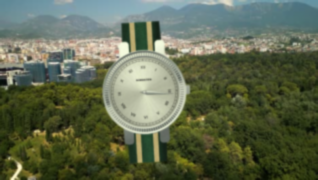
3h16
